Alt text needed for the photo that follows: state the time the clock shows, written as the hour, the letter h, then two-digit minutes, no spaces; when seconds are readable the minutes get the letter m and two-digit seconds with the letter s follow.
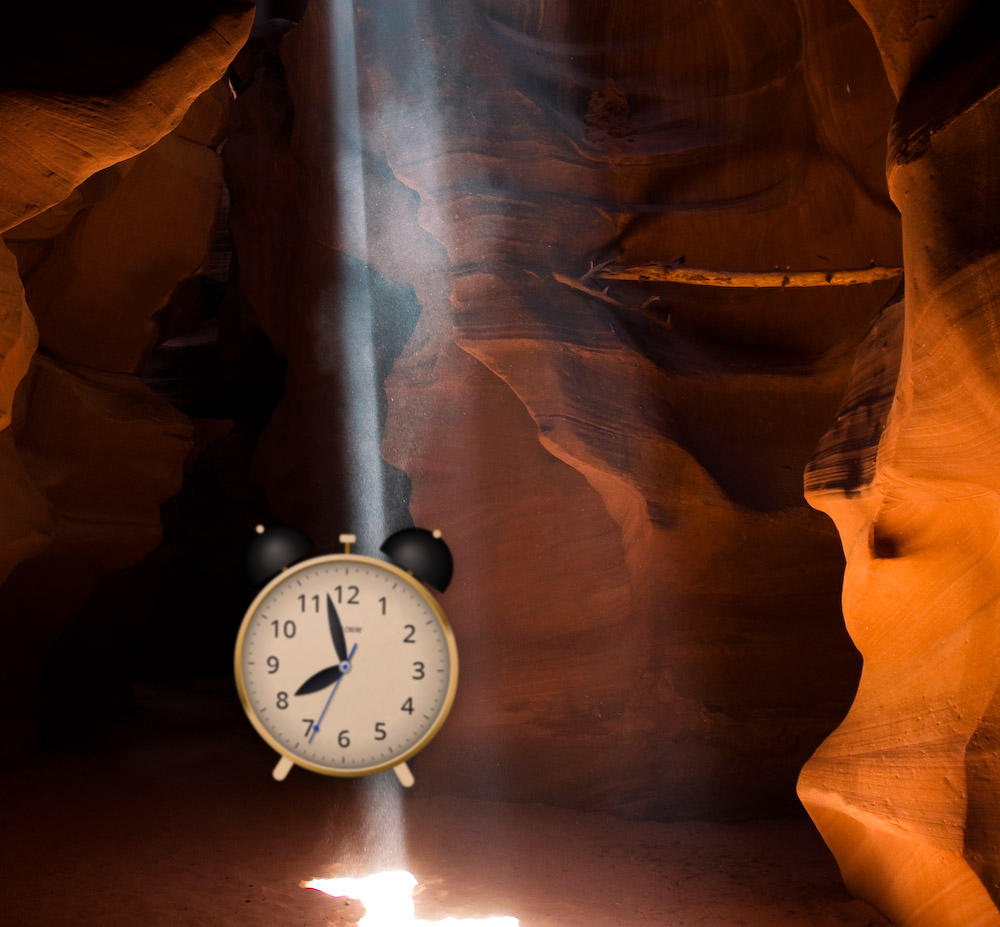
7h57m34s
